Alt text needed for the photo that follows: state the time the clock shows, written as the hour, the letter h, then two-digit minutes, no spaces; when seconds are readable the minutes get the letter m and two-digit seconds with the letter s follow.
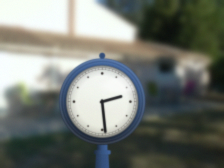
2h29
